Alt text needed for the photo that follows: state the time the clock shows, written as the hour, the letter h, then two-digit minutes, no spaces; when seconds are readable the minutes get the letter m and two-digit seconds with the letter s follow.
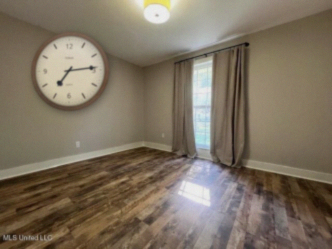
7h14
